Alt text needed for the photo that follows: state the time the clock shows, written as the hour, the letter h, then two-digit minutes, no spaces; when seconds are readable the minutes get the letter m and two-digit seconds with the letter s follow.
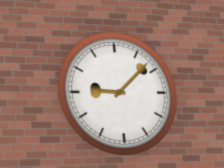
9h08
